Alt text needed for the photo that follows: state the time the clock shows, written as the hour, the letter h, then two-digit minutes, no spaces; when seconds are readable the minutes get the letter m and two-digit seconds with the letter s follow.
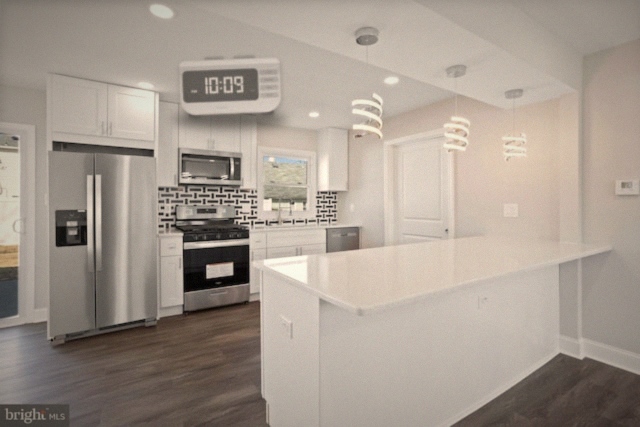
10h09
